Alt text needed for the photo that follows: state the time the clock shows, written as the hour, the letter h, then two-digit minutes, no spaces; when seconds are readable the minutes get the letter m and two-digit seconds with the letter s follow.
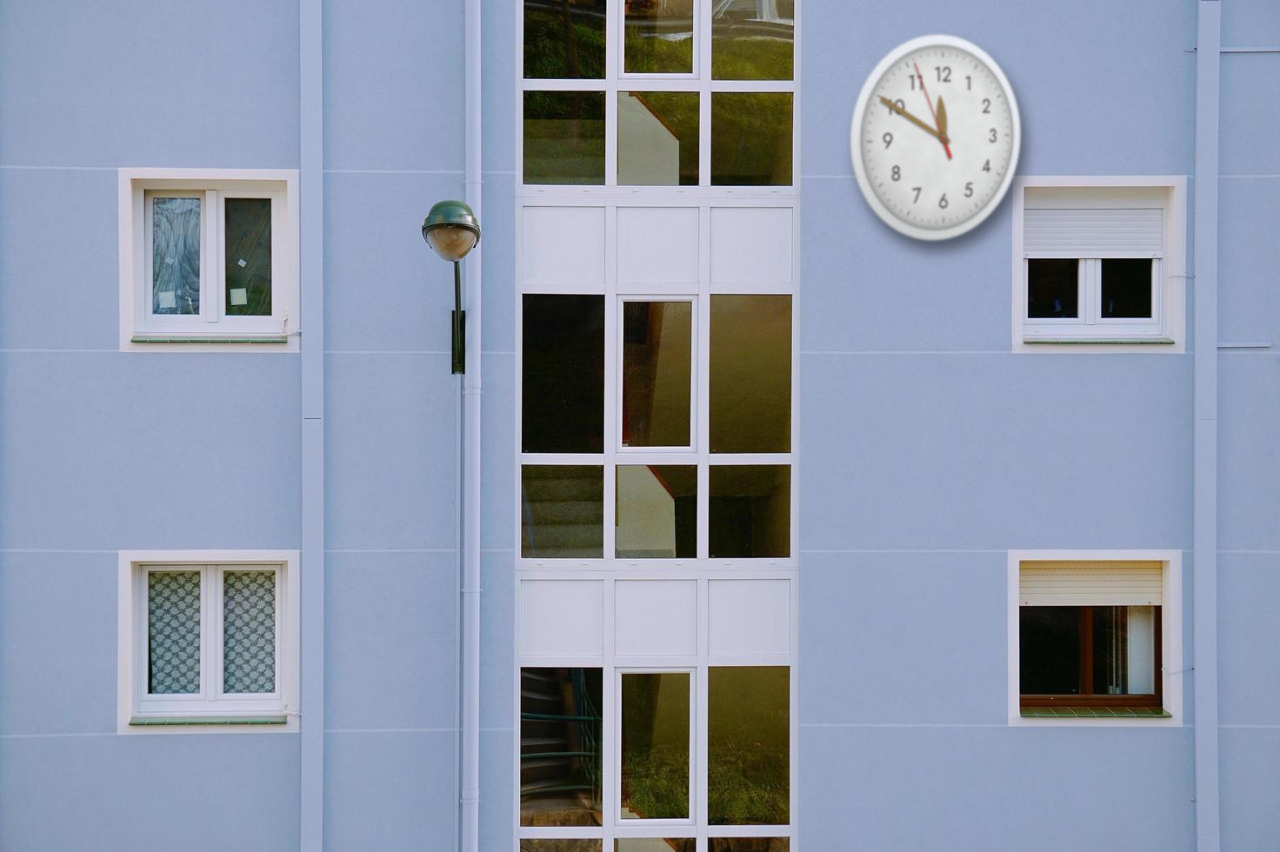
11h49m56s
